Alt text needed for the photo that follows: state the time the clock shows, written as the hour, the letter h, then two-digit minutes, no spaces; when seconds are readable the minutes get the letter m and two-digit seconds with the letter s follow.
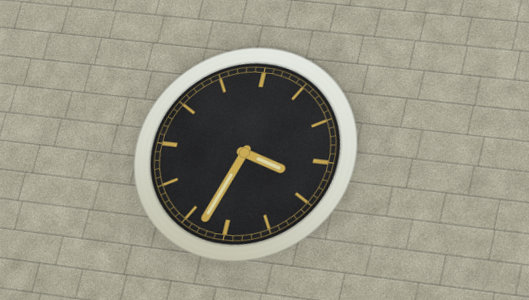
3h33
